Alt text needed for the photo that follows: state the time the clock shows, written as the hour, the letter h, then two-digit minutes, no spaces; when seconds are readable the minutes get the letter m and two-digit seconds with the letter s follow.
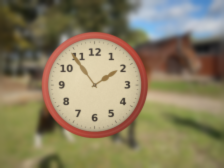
1h54
